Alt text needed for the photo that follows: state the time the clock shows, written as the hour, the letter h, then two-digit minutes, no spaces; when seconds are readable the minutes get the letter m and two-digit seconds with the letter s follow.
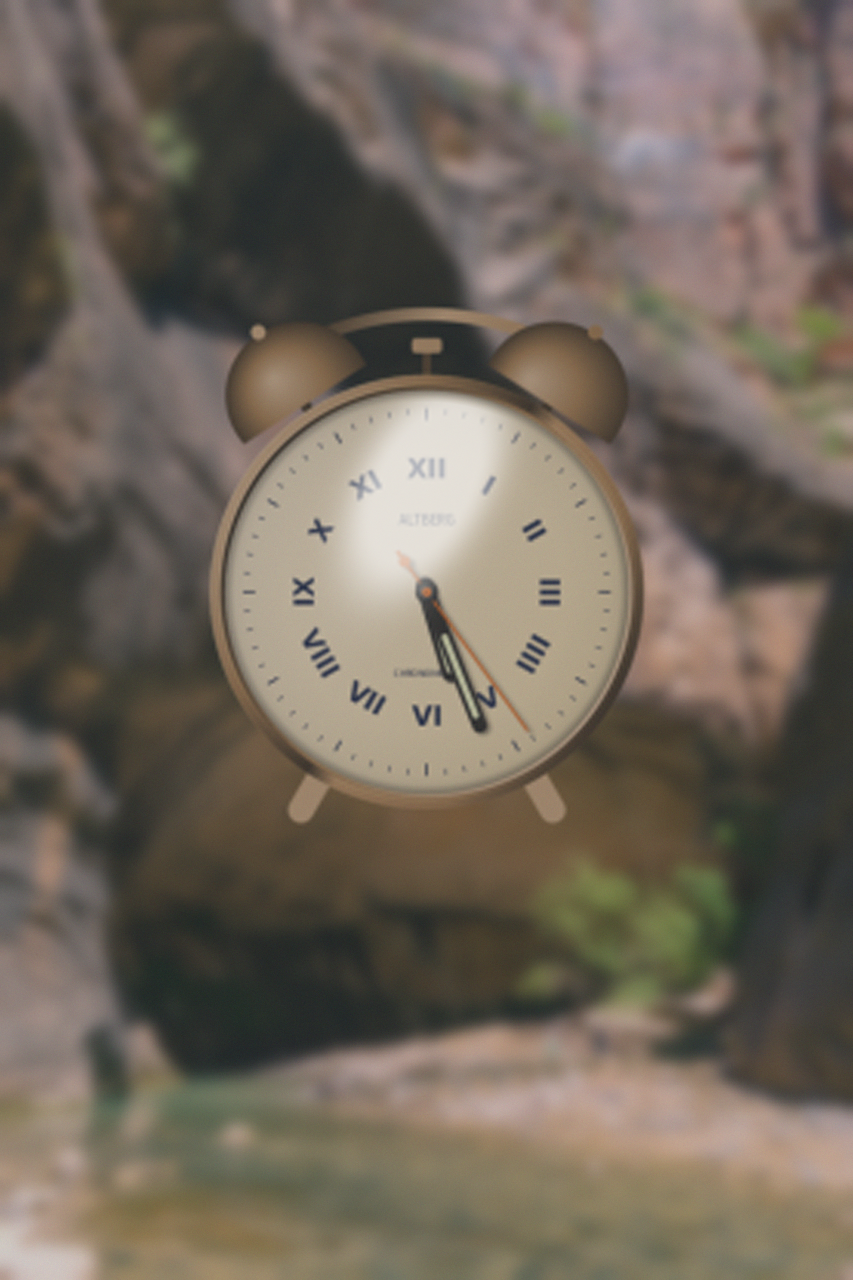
5h26m24s
